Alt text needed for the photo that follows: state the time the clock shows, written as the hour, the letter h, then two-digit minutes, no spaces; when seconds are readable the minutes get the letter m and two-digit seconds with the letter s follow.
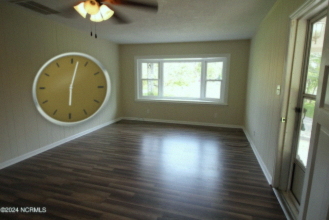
6h02
